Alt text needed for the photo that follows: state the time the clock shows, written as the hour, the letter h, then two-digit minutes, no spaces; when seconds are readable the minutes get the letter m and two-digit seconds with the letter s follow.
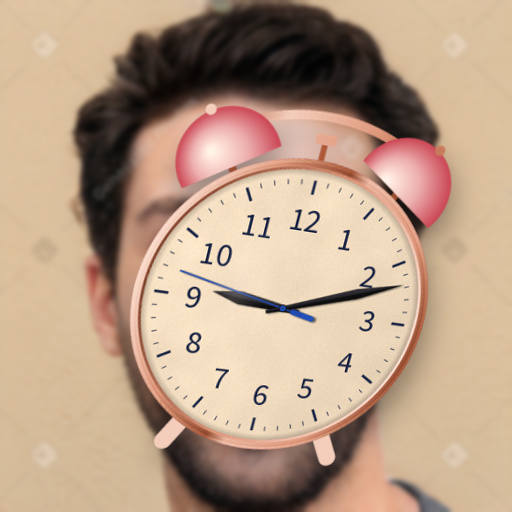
9h11m47s
